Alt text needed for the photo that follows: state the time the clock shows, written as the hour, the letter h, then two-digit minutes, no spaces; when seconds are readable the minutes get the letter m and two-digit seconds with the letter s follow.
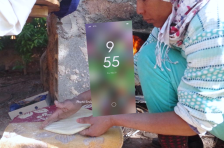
9h55
